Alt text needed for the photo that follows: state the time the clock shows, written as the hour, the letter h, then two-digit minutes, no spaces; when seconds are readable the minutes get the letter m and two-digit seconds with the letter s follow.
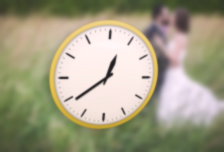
12h39
